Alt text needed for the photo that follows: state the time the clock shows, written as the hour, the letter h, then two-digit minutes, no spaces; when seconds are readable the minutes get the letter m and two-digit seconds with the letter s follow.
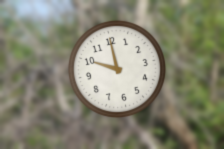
10h00
